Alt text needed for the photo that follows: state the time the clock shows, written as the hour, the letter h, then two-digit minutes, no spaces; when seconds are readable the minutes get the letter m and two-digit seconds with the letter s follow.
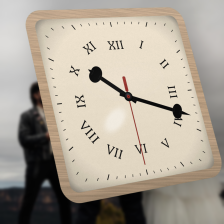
10h18m30s
